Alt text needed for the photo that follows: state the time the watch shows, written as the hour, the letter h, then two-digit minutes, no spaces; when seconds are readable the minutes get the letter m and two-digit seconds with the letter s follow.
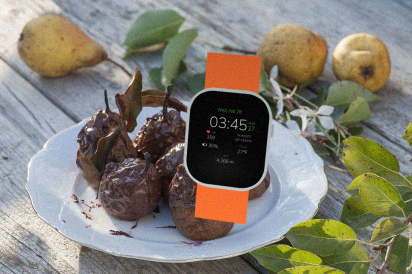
3h45
